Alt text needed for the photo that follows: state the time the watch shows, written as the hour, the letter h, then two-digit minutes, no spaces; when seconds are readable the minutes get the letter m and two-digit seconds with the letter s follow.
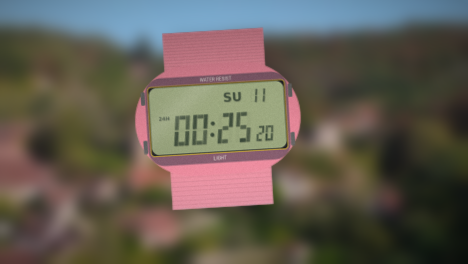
0h25m20s
